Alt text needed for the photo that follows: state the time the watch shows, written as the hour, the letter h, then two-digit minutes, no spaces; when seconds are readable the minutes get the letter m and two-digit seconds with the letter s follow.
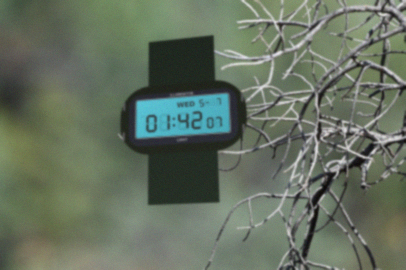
1h42m07s
